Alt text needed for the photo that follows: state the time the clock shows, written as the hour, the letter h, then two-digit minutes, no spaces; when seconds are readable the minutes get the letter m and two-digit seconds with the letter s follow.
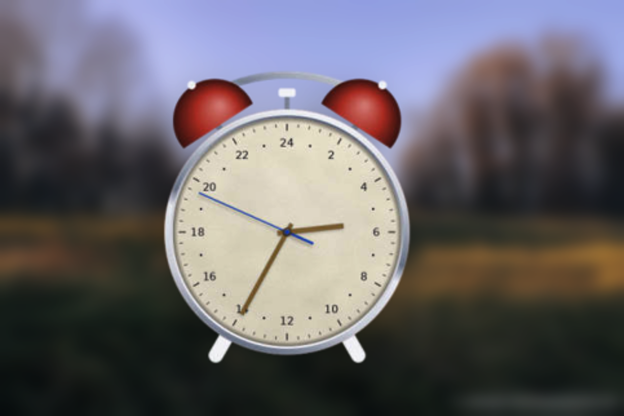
5h34m49s
